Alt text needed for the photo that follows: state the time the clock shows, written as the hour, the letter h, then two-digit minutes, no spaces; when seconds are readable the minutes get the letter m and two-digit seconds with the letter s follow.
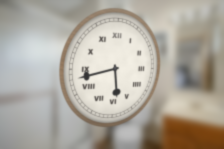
5h43
